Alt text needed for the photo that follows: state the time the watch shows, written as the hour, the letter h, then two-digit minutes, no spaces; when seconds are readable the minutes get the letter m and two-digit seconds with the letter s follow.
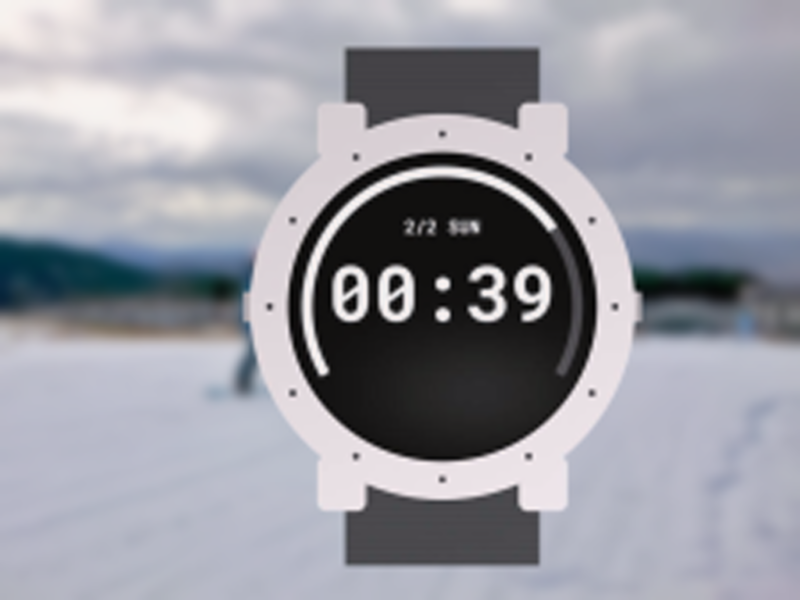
0h39
